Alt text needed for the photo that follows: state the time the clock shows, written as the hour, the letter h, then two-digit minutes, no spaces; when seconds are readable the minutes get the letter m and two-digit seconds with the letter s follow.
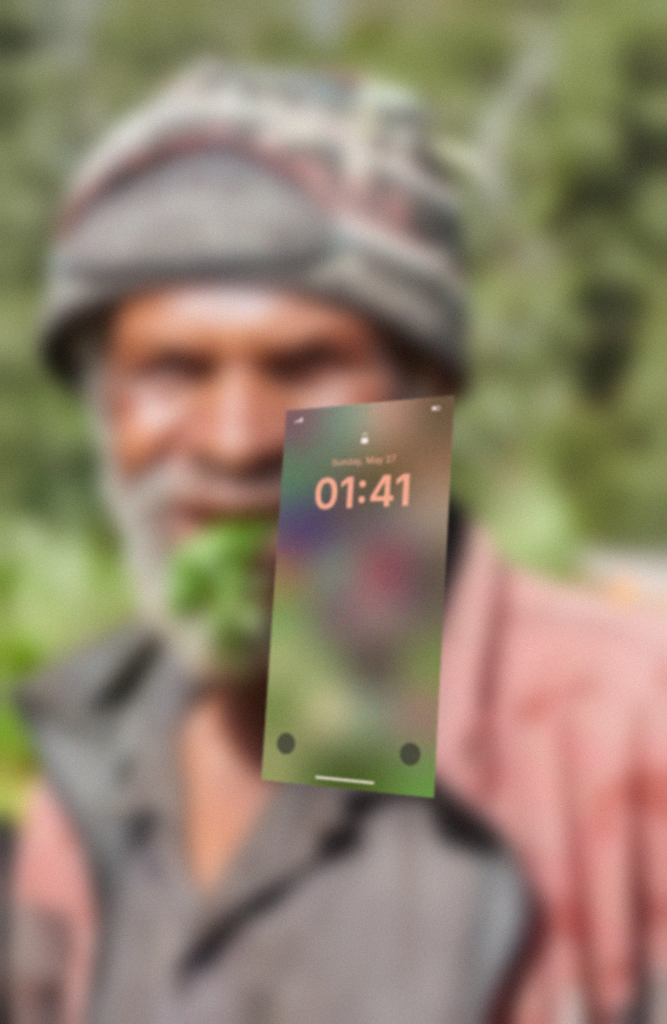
1h41
